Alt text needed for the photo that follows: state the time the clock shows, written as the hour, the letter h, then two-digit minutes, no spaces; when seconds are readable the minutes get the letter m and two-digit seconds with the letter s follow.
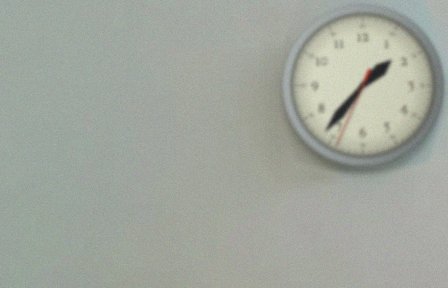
1h36m34s
